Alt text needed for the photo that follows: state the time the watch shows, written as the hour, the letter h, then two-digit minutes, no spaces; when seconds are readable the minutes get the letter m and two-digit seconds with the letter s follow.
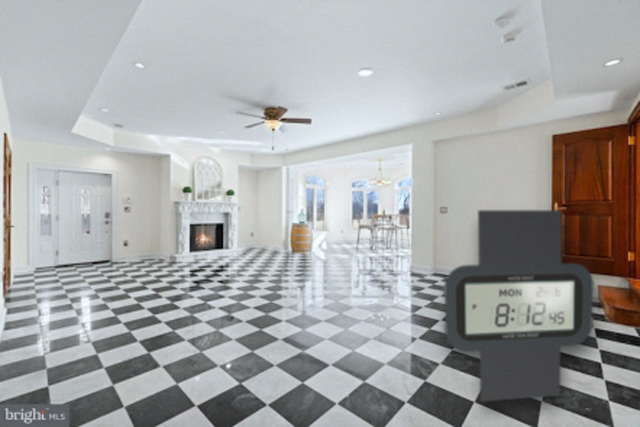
8h12m45s
